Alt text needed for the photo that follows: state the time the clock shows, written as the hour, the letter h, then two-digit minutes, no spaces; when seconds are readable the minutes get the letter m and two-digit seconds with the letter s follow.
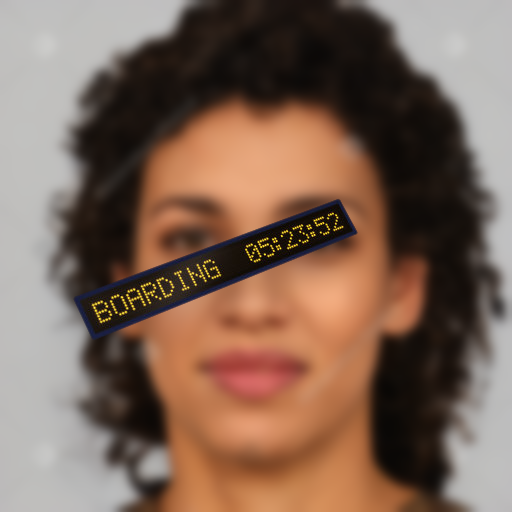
5h23m52s
